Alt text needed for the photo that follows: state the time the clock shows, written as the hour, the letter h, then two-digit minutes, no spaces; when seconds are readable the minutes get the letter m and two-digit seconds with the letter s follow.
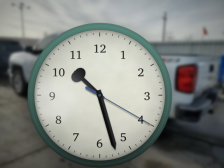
10h27m20s
